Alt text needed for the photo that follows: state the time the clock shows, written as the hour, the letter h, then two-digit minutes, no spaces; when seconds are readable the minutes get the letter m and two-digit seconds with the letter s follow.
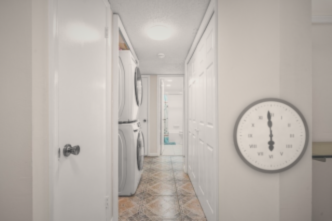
5h59
